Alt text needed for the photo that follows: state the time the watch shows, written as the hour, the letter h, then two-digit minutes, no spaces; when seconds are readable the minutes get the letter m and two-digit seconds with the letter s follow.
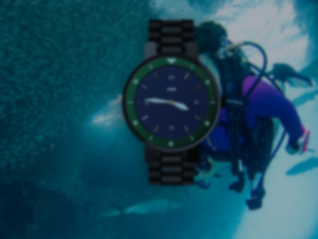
3h46
